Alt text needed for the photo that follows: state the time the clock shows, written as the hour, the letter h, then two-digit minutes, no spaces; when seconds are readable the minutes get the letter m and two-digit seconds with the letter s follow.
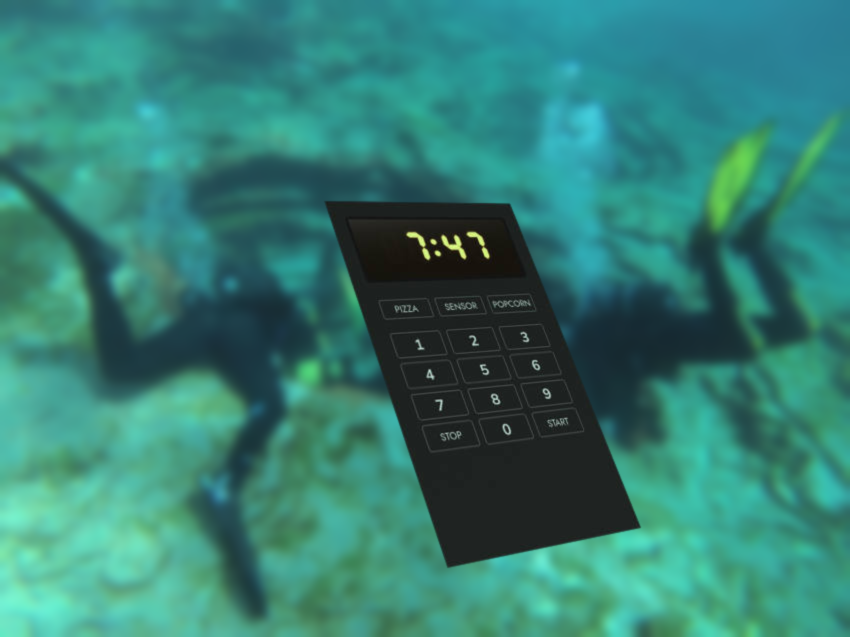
7h47
